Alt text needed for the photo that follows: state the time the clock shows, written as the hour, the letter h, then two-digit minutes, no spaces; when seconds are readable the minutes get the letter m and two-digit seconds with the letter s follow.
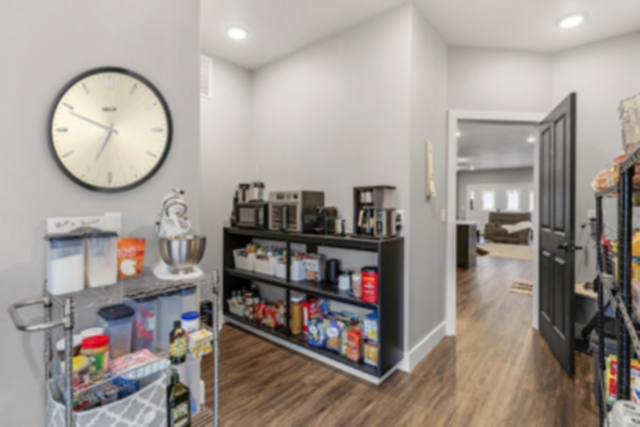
6h49
